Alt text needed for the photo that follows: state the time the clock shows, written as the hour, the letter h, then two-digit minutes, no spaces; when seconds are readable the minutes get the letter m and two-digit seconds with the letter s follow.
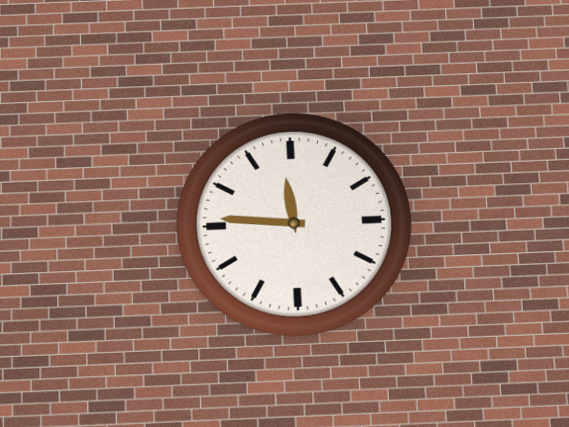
11h46
